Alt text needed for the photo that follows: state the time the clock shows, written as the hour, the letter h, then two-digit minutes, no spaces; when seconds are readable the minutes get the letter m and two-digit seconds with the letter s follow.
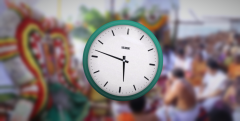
5h47
